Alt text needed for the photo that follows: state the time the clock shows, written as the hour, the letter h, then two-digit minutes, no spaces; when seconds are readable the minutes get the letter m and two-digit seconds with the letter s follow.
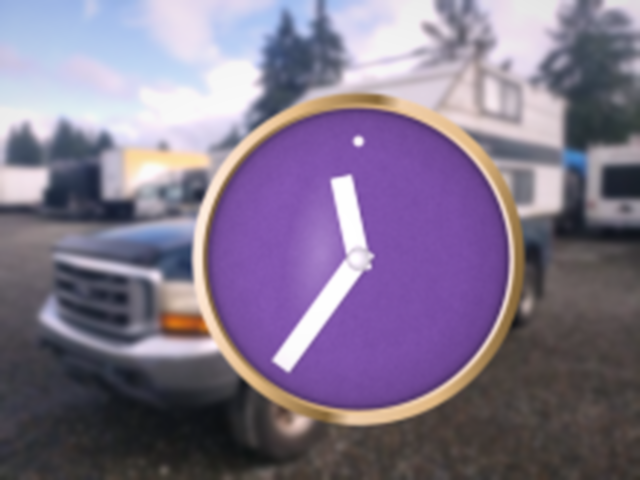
11h36
